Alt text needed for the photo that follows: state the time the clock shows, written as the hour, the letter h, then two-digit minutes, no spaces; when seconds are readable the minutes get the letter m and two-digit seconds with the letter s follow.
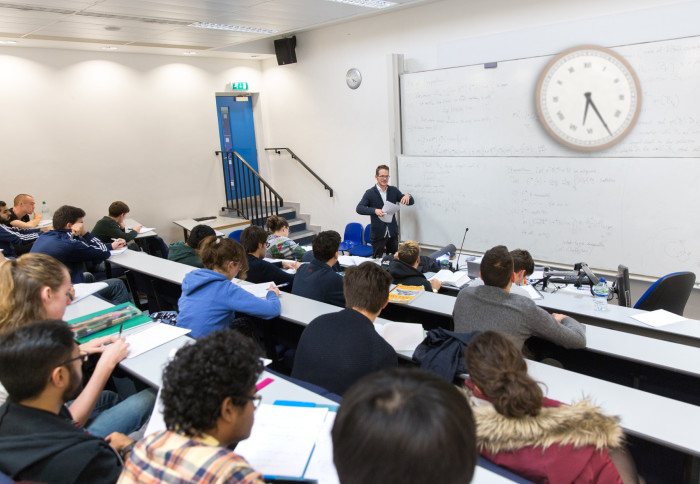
6h25
